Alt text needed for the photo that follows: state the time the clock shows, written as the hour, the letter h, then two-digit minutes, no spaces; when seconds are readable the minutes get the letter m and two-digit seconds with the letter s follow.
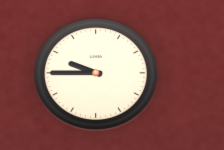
9h45
